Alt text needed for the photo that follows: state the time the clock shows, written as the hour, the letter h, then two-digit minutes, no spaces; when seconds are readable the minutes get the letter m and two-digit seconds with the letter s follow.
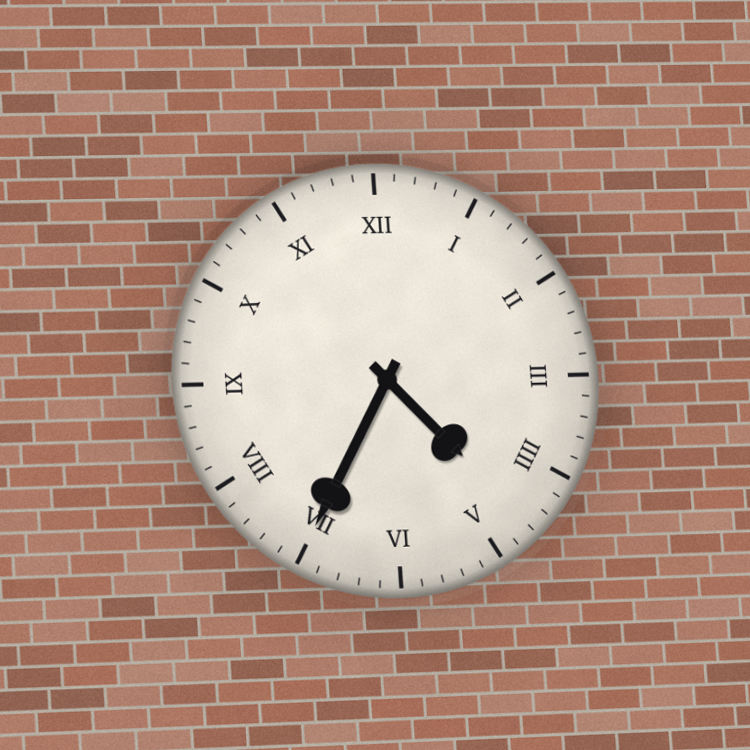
4h35
